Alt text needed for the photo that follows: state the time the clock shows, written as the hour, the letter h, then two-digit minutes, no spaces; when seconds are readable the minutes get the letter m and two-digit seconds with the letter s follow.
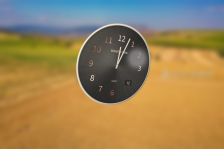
12h03
